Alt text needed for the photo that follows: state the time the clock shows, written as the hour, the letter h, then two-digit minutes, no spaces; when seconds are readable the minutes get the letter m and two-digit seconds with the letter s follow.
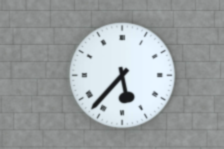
5h37
